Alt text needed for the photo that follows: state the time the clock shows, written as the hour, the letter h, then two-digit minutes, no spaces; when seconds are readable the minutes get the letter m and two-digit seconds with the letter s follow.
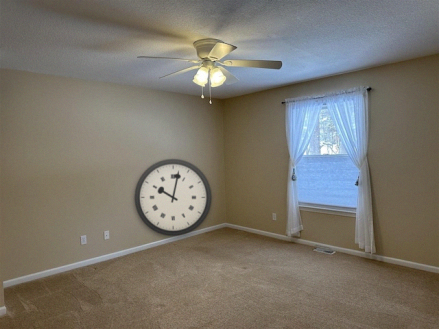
10h02
